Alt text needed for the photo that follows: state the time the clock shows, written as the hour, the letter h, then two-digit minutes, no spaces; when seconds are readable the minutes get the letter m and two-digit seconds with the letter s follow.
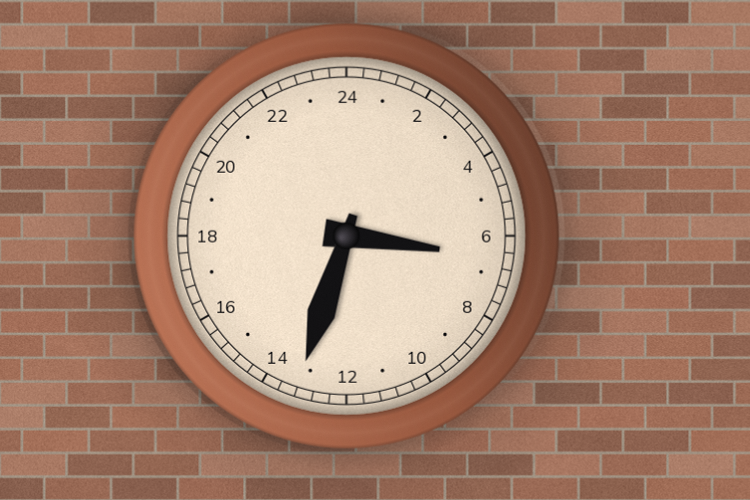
6h33
